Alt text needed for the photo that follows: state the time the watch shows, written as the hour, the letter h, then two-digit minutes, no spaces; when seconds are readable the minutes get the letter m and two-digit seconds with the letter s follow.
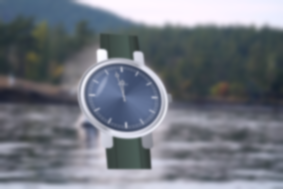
11h58
